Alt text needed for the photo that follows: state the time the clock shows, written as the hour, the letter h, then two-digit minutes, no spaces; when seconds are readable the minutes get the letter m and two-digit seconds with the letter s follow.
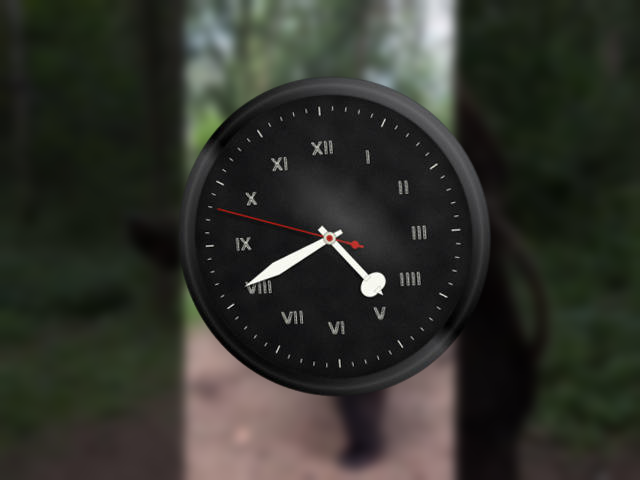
4h40m48s
